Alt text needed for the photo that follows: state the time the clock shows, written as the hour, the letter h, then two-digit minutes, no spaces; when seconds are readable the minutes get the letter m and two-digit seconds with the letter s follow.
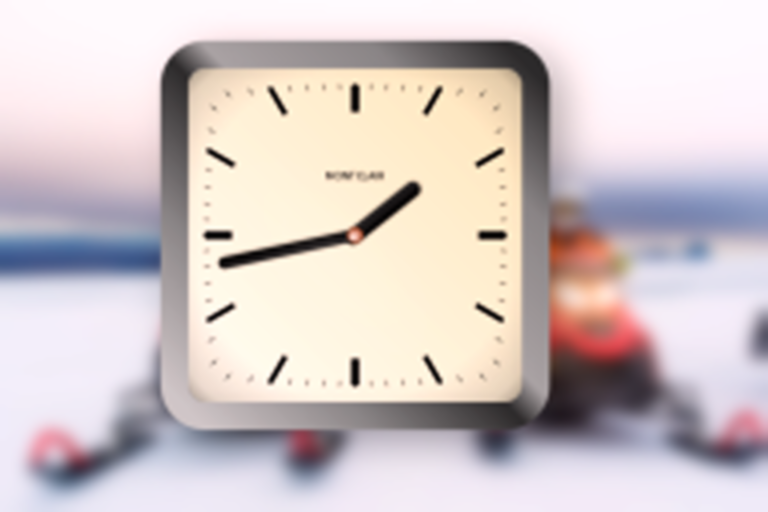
1h43
